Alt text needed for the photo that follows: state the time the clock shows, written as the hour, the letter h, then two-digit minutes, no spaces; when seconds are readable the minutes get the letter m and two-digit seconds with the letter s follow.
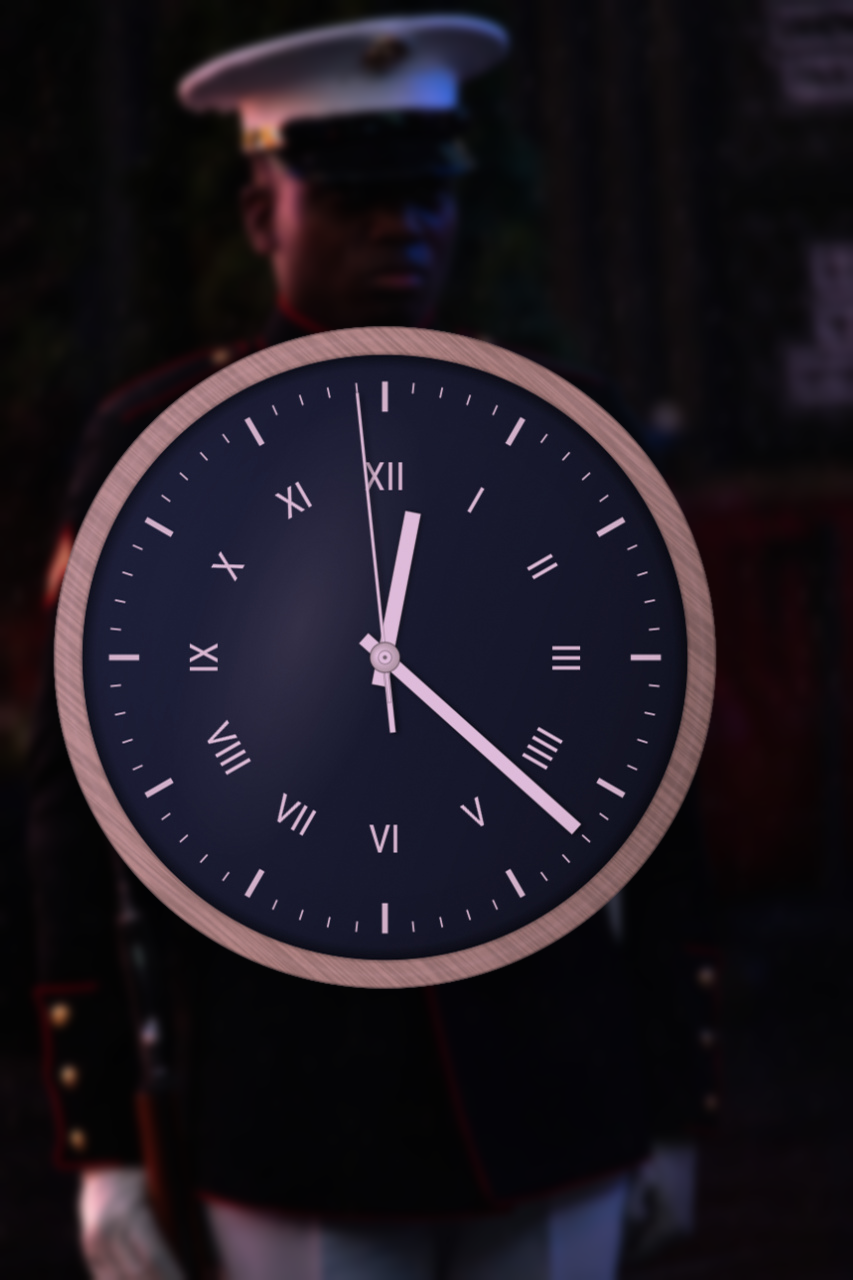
12h21m59s
